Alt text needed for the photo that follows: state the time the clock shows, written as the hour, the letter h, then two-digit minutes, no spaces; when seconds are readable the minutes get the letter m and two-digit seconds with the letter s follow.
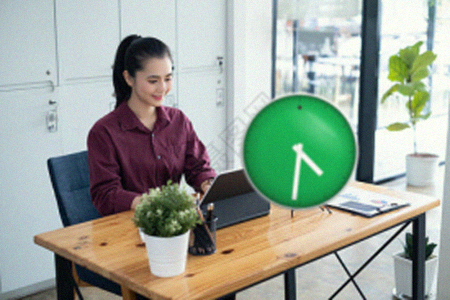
4h31
